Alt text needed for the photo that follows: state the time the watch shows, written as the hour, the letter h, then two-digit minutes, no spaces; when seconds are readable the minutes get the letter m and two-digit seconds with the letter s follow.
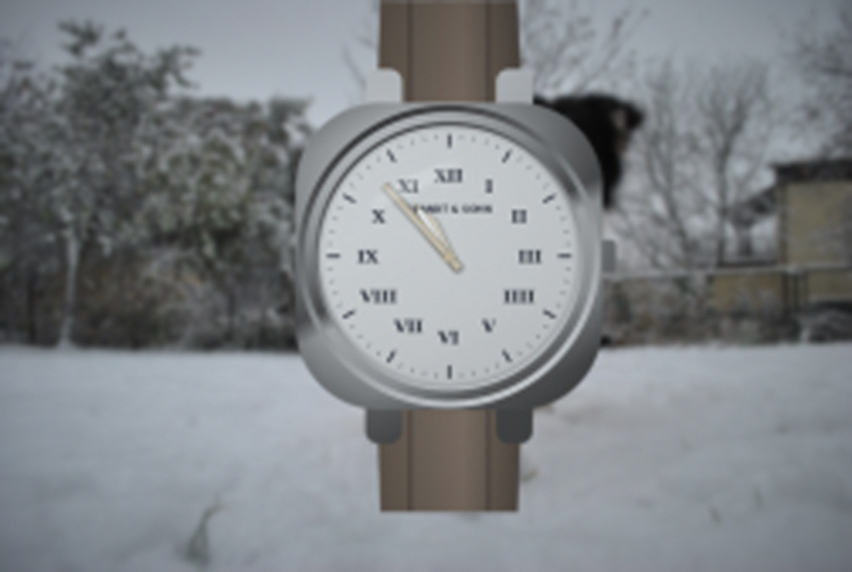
10h53
